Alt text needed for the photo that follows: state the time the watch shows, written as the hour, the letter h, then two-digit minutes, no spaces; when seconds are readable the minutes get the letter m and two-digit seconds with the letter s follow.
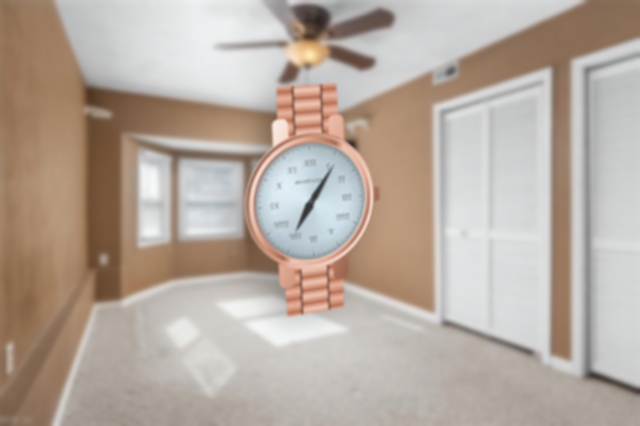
7h06
